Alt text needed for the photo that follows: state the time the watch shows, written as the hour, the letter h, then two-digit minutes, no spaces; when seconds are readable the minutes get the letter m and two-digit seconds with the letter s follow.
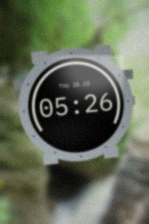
5h26
